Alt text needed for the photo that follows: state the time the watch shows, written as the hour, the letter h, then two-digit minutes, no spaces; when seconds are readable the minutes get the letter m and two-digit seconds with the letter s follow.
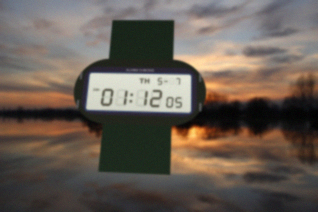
1h12m05s
